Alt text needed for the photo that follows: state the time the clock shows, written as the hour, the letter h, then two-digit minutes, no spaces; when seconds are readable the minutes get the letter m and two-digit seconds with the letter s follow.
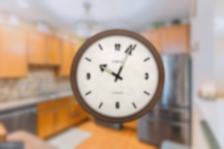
10h04
